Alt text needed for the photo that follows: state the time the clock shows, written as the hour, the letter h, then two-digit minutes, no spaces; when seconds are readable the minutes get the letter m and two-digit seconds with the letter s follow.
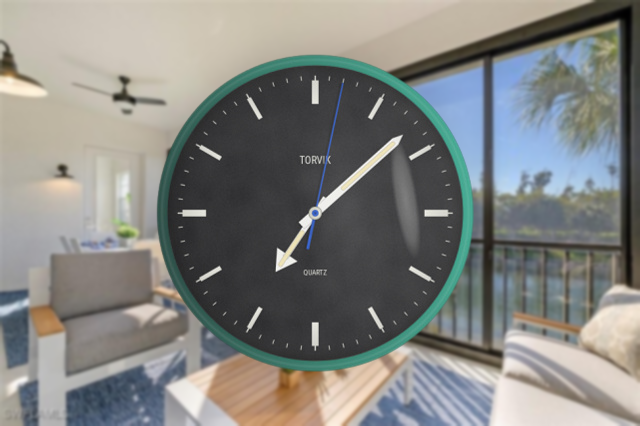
7h08m02s
